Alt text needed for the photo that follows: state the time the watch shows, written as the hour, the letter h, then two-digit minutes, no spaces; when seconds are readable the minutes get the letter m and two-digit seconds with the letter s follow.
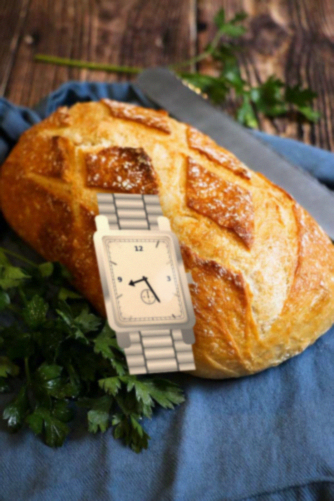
8h26
